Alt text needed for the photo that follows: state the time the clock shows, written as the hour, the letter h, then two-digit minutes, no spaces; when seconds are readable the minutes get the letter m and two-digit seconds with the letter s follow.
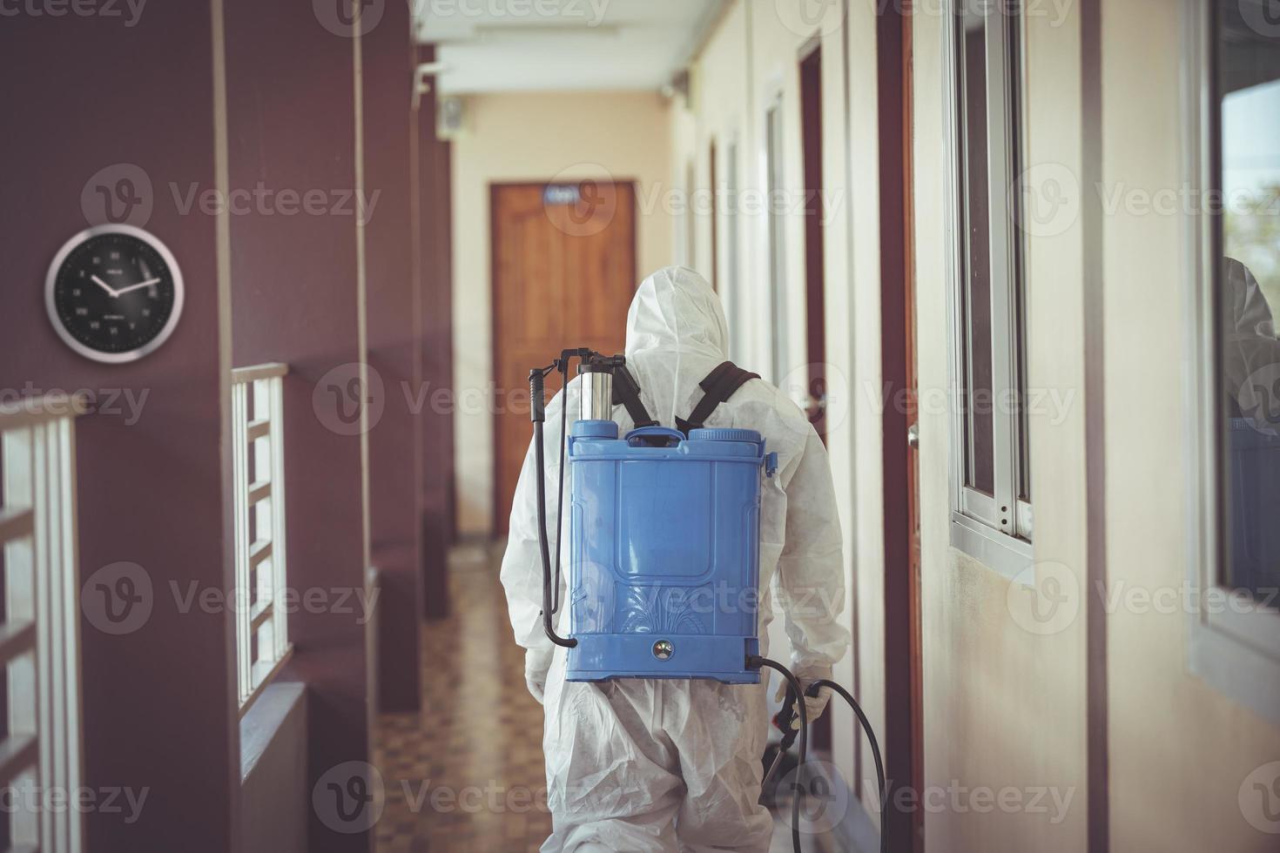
10h12
